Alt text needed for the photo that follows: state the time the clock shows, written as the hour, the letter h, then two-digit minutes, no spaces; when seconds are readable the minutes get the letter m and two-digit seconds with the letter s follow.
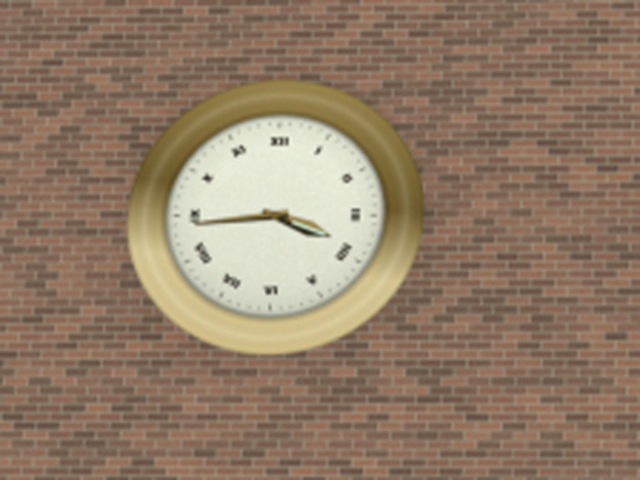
3h44
